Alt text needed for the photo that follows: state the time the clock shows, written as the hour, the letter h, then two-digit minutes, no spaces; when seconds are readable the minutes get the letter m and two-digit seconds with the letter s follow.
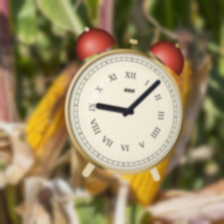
9h07
